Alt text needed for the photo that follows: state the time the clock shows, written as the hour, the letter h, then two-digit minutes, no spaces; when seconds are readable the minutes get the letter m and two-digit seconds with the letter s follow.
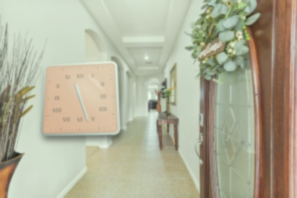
11h27
